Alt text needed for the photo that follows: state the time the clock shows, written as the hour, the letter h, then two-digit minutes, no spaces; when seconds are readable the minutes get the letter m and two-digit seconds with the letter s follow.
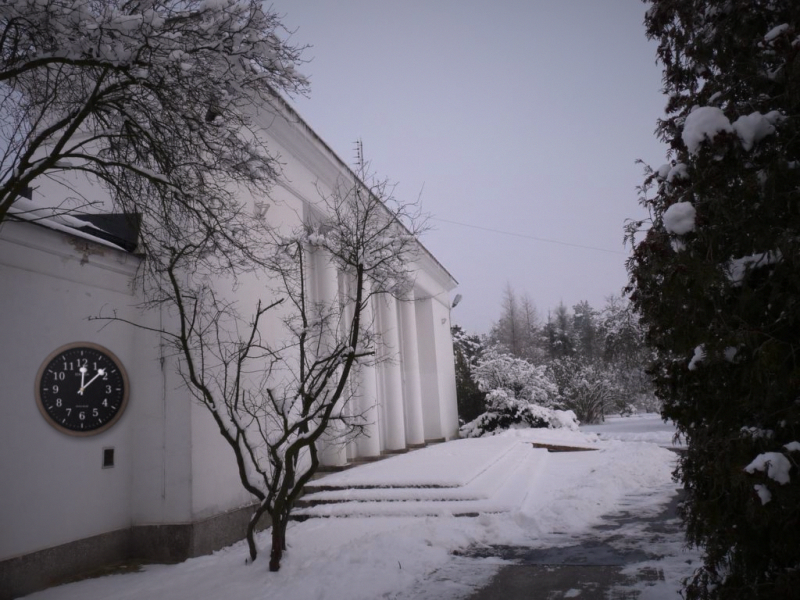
12h08
